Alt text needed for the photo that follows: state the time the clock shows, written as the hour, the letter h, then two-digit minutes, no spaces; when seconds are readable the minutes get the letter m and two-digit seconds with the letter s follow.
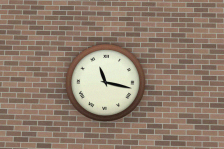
11h17
